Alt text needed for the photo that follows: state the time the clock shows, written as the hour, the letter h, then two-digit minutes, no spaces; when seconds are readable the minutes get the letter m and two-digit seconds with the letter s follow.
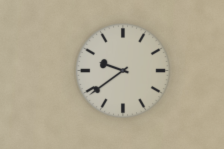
9h39
